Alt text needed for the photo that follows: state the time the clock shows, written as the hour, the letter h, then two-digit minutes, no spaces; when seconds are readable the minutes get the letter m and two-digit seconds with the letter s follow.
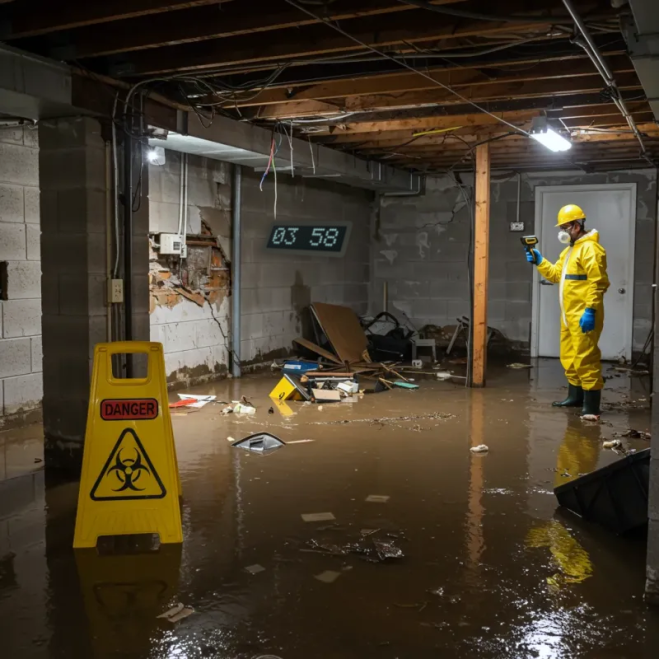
3h58
